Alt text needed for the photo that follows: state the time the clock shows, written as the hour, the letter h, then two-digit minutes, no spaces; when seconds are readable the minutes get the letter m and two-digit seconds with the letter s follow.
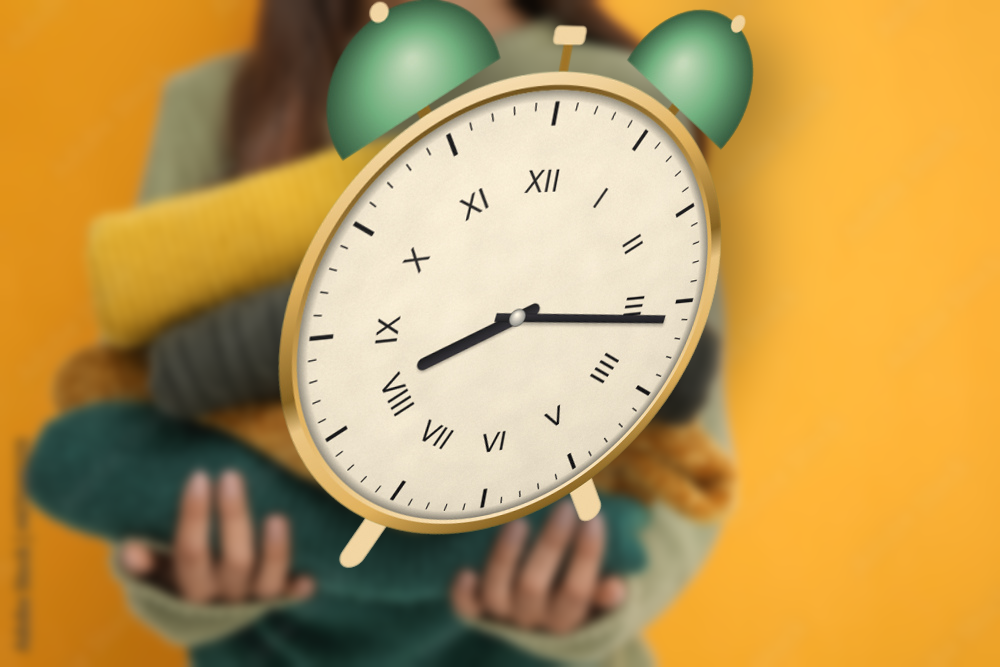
8h16
